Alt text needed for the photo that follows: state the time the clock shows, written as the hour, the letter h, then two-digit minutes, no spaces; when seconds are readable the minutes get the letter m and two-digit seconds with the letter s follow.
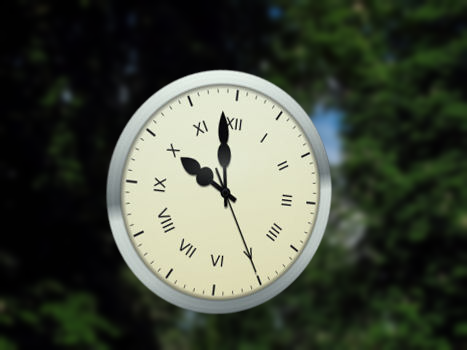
9h58m25s
